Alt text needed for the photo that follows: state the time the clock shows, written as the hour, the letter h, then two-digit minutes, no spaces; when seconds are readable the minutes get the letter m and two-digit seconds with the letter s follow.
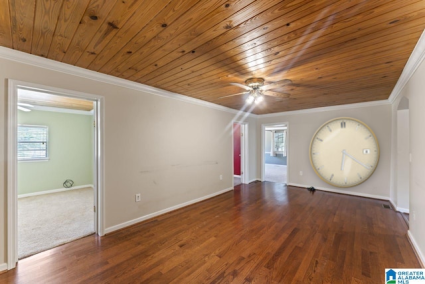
6h21
